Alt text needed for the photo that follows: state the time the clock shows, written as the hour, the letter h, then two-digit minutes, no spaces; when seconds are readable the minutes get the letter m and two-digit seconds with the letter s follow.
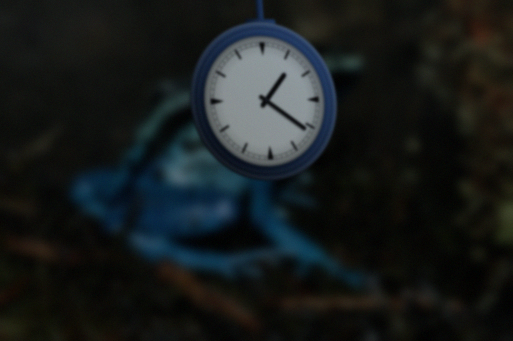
1h21
